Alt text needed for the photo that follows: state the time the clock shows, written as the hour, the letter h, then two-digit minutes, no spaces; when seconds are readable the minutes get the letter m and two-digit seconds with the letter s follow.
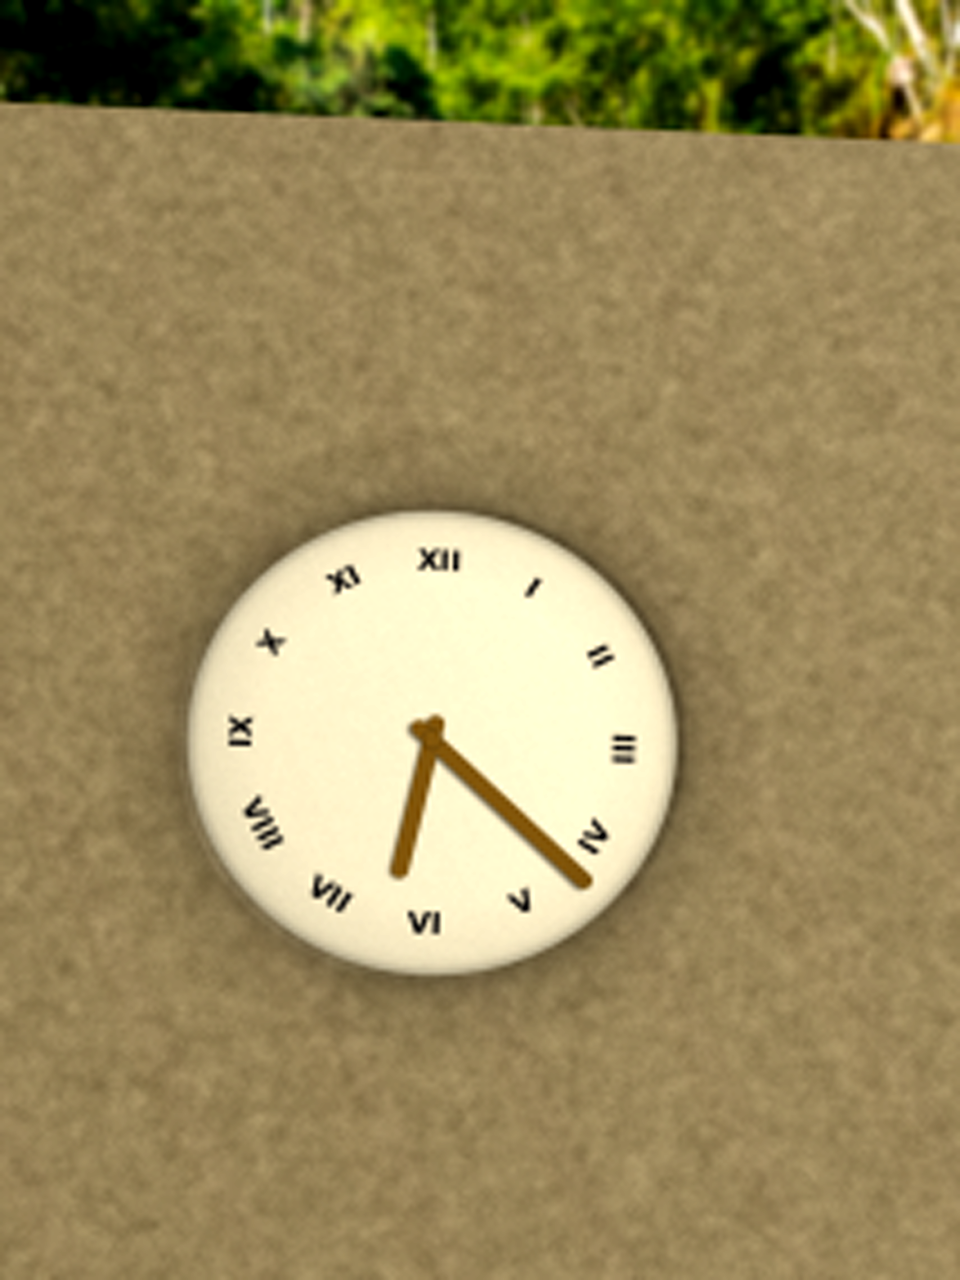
6h22
